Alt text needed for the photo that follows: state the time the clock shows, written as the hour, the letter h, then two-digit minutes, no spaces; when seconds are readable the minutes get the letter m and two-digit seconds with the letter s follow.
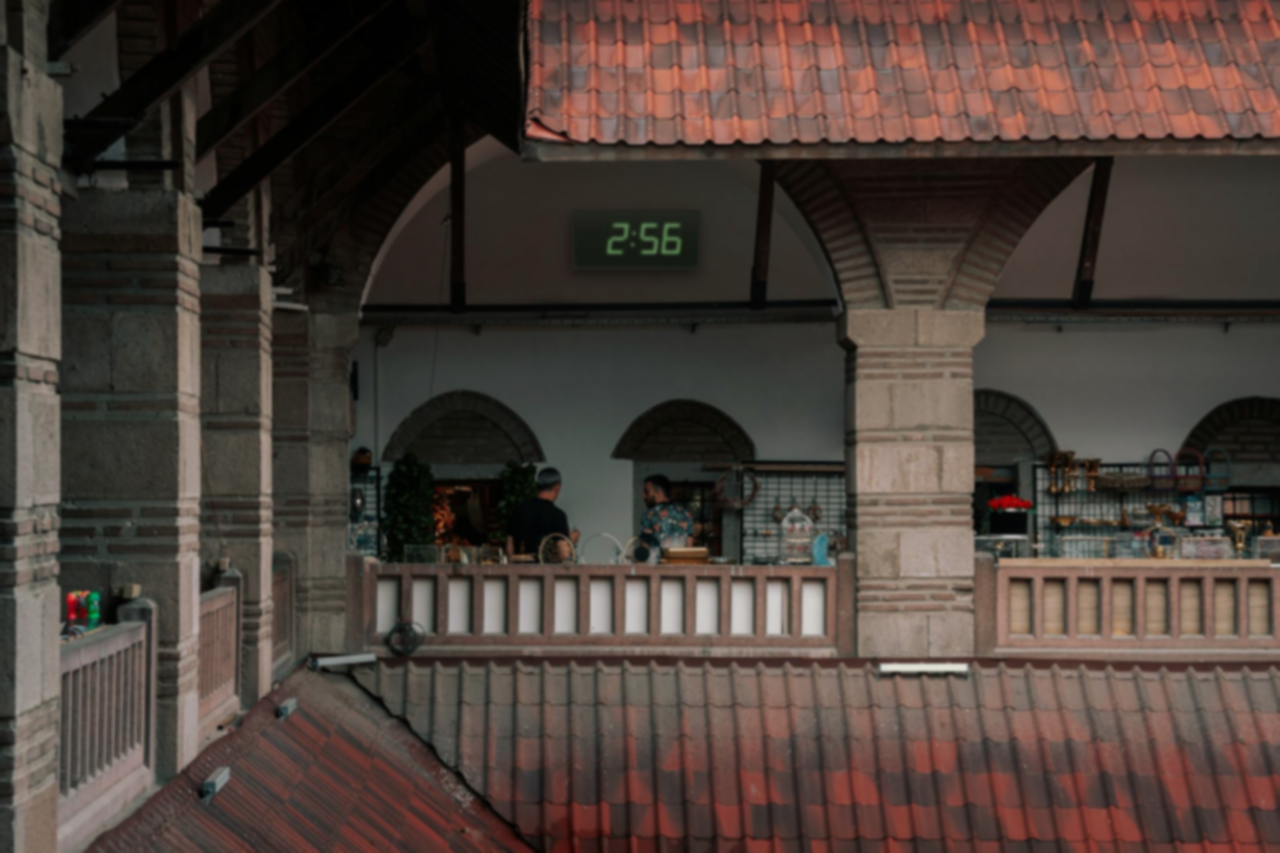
2h56
